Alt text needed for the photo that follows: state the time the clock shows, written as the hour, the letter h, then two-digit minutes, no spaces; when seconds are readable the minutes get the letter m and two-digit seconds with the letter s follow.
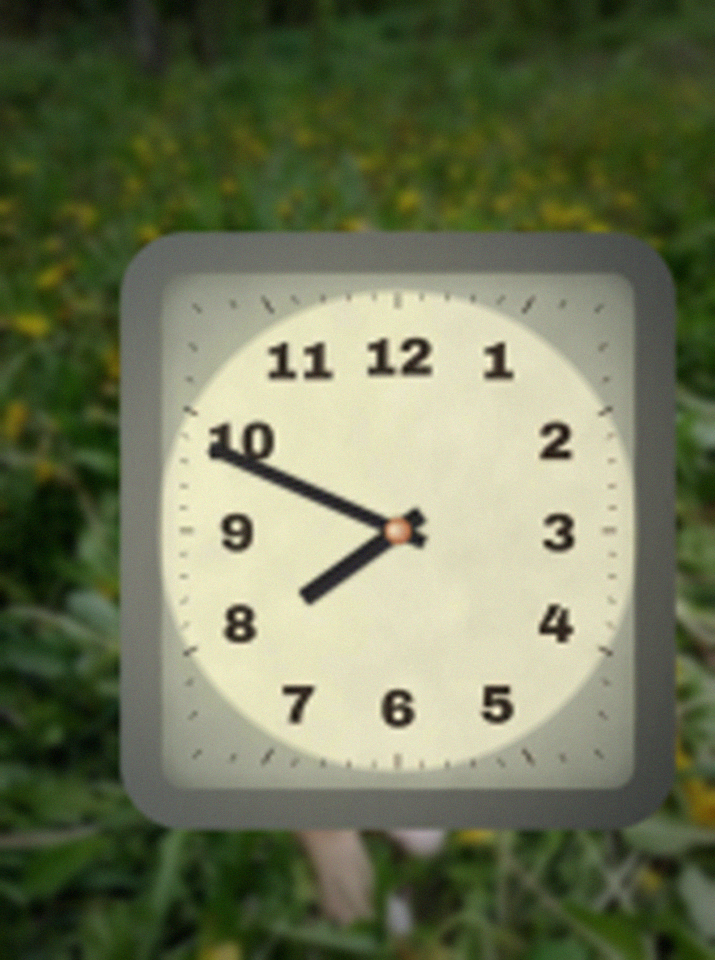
7h49
